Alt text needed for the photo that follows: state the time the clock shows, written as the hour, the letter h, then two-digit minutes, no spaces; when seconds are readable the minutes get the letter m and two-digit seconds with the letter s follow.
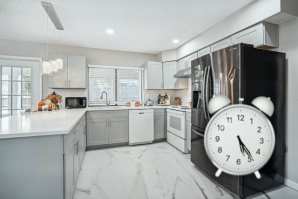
5h24
